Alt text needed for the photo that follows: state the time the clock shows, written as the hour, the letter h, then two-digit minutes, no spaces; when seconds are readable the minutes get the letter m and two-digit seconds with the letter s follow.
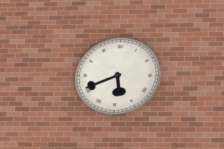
5h41
